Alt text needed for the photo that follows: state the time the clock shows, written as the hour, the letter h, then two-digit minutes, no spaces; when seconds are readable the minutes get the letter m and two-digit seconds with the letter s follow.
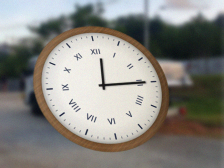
12h15
